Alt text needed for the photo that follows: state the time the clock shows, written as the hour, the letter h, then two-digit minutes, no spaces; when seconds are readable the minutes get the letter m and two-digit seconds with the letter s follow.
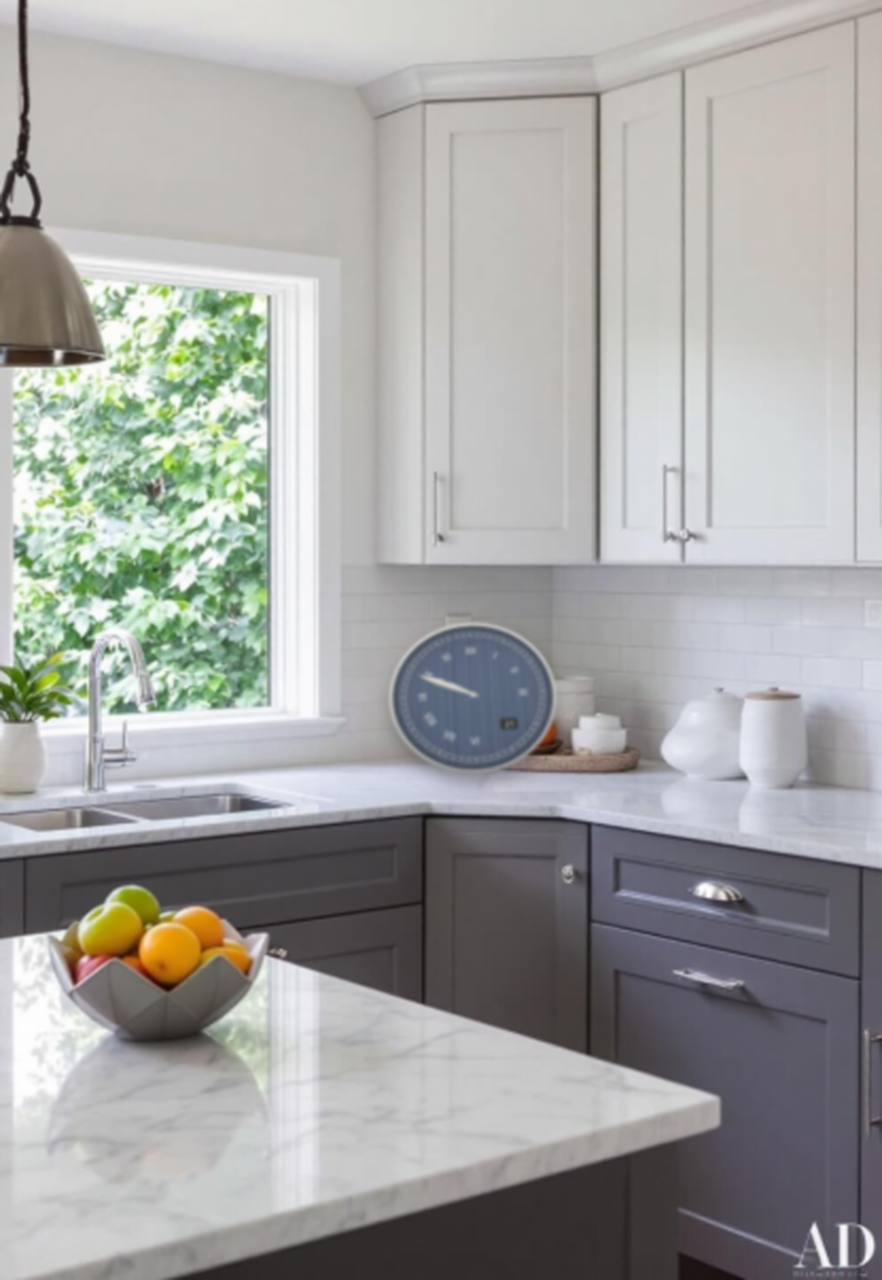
9h49
